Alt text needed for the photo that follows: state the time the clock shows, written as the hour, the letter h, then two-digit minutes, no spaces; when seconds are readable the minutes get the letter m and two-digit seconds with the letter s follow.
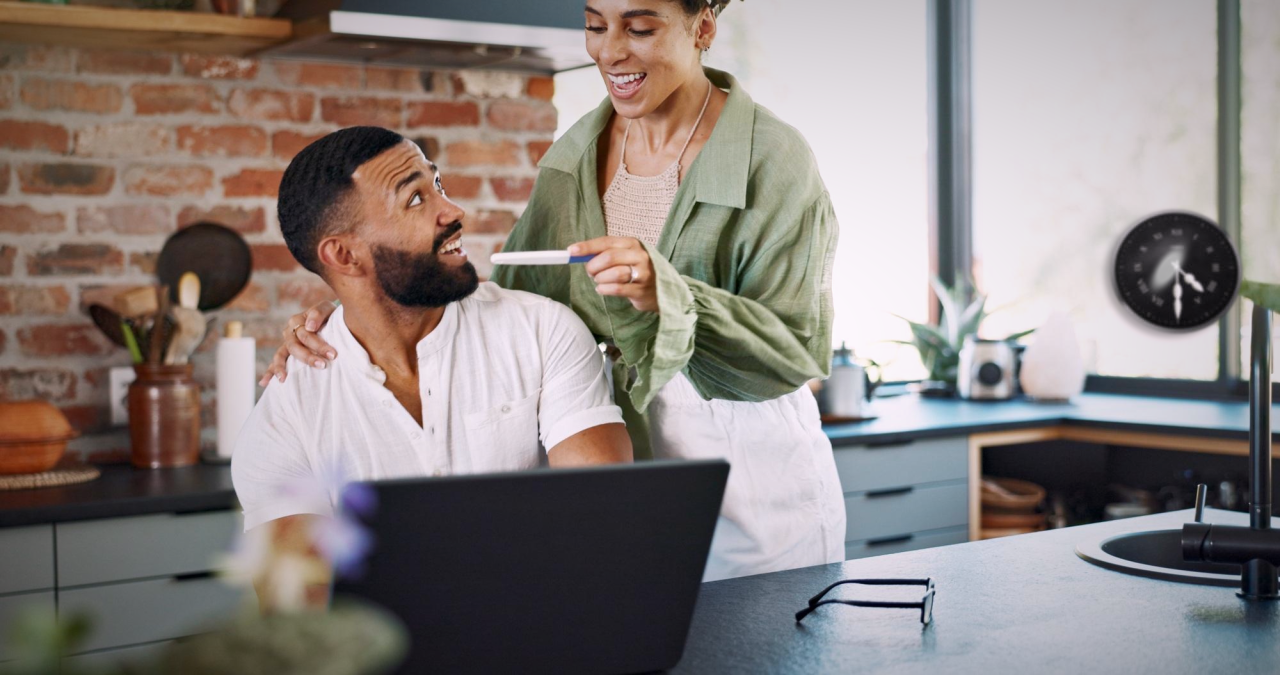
4h30
